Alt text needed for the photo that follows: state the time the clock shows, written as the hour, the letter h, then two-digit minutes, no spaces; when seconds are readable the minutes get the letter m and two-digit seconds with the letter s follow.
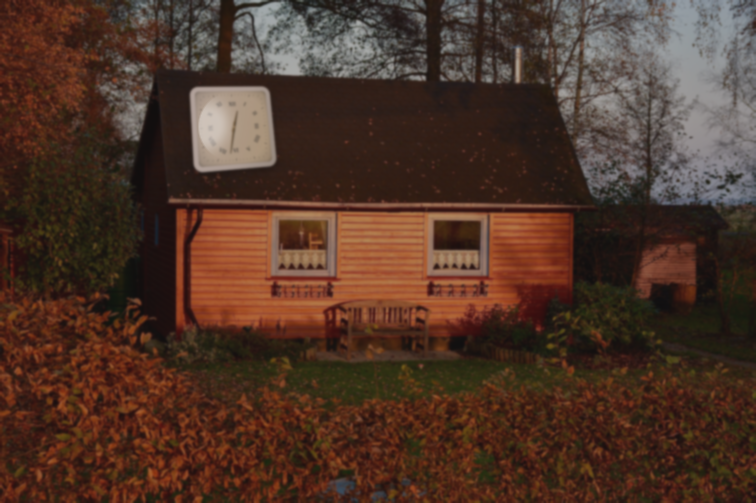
12h32
